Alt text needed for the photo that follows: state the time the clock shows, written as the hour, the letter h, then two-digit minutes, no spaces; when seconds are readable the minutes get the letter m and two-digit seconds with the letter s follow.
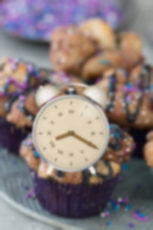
8h20
